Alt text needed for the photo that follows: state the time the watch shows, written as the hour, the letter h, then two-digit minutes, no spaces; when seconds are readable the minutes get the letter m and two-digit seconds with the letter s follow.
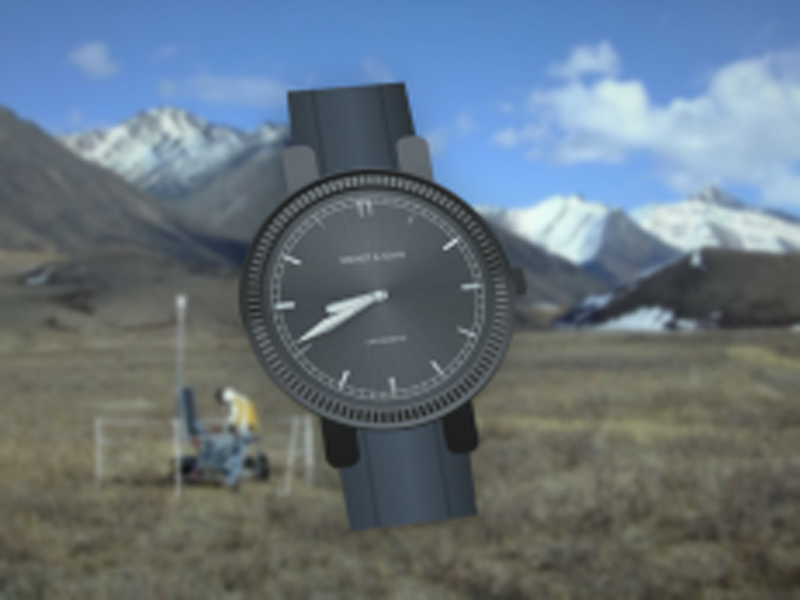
8h41
